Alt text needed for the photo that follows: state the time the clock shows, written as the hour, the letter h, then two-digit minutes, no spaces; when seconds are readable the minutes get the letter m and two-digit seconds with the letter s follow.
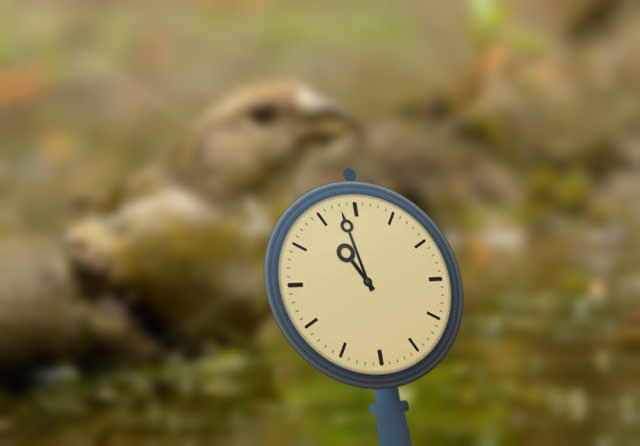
10h58
